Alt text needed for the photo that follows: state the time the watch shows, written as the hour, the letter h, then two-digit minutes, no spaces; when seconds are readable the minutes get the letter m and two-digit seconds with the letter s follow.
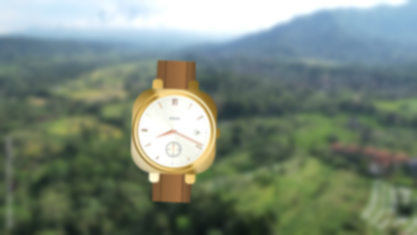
8h19
